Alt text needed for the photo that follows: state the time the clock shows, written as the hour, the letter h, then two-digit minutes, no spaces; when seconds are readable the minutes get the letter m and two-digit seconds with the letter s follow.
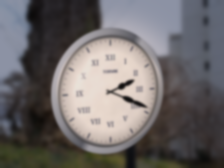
2h19
